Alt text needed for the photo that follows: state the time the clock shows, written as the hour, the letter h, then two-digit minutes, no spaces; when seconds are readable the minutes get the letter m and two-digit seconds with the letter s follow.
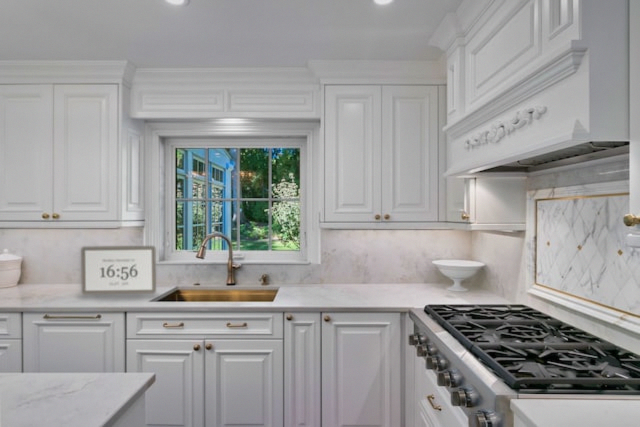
16h56
